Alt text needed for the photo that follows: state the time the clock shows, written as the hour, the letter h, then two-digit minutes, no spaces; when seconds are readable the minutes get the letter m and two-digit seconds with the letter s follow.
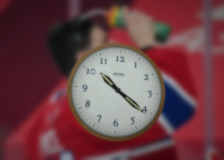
10h21
